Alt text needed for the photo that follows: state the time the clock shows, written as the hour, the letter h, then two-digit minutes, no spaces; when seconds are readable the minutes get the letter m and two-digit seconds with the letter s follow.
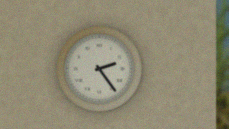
2h24
